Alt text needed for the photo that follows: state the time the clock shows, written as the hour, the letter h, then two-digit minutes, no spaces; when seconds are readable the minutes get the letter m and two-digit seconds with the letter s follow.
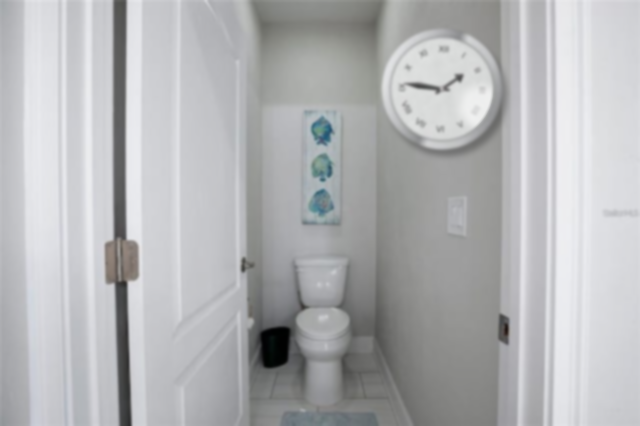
1h46
